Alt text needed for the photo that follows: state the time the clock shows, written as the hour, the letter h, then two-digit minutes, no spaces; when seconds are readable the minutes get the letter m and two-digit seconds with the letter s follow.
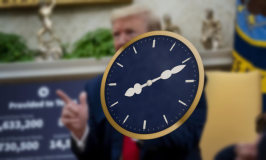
8h11
